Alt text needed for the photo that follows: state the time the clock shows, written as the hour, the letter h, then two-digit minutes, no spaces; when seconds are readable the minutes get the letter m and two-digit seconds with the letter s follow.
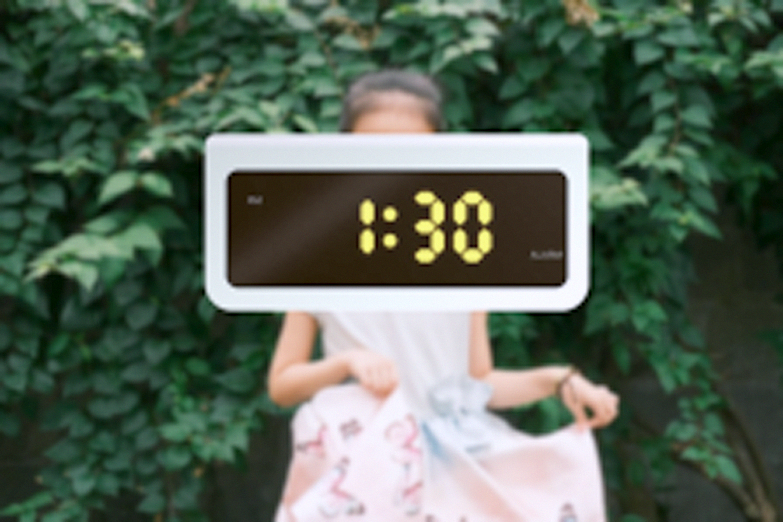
1h30
